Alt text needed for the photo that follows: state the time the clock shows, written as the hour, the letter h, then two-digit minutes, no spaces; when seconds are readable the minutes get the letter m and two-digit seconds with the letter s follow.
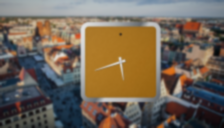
5h42
